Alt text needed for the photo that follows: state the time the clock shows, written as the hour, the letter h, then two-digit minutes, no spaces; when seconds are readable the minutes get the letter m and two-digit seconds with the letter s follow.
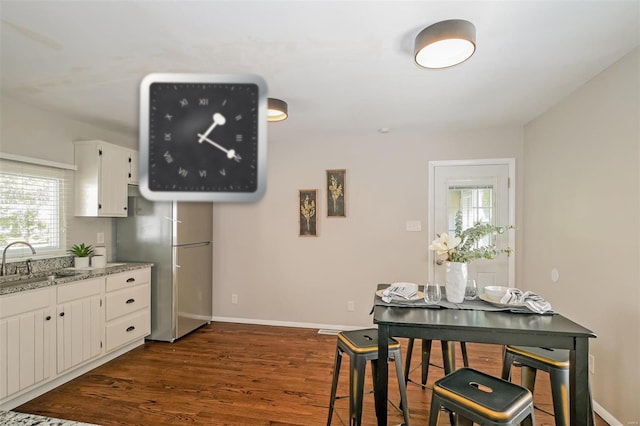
1h20
